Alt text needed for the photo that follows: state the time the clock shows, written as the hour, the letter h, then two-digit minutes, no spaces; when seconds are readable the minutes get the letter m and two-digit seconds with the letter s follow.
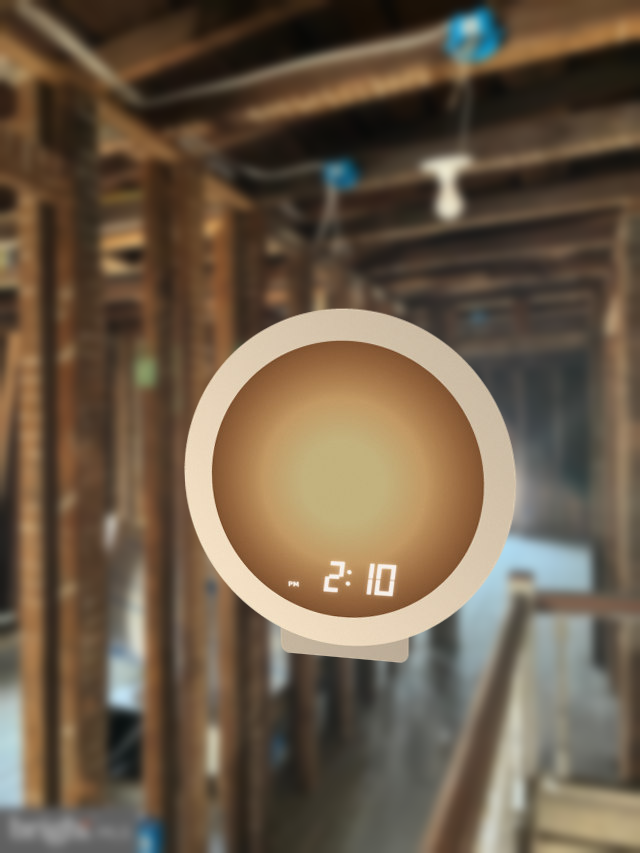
2h10
